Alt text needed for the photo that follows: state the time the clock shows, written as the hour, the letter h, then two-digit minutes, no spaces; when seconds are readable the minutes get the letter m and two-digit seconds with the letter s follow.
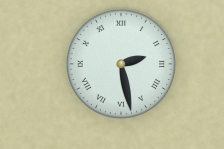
2h28
